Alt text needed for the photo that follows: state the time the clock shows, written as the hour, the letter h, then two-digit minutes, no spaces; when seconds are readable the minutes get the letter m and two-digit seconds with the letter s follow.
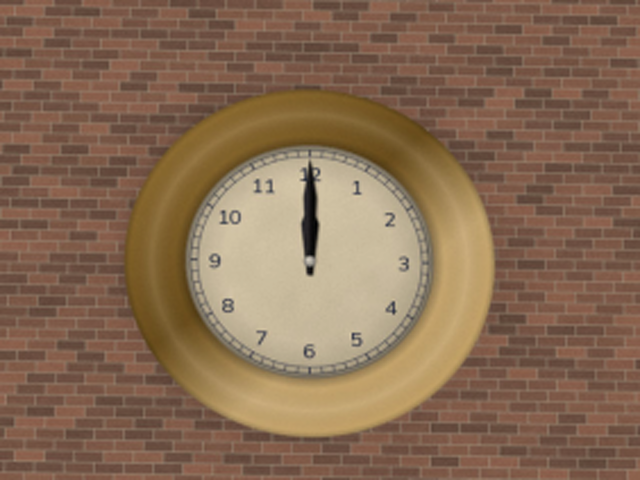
12h00
